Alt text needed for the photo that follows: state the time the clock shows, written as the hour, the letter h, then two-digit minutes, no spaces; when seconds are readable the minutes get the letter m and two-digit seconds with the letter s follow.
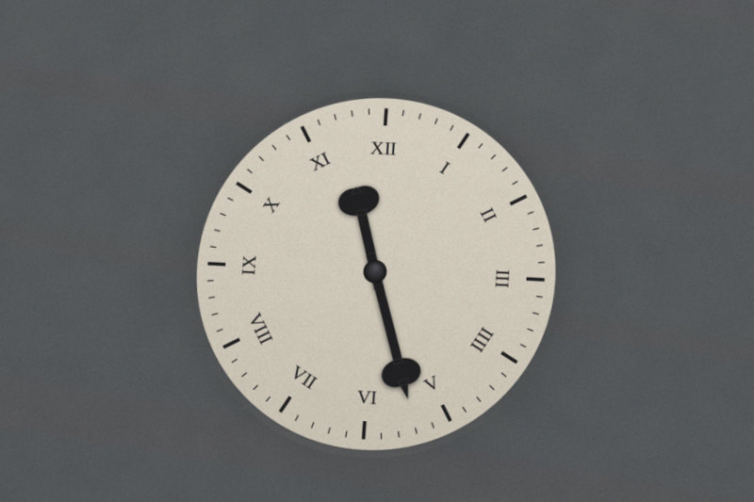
11h27
